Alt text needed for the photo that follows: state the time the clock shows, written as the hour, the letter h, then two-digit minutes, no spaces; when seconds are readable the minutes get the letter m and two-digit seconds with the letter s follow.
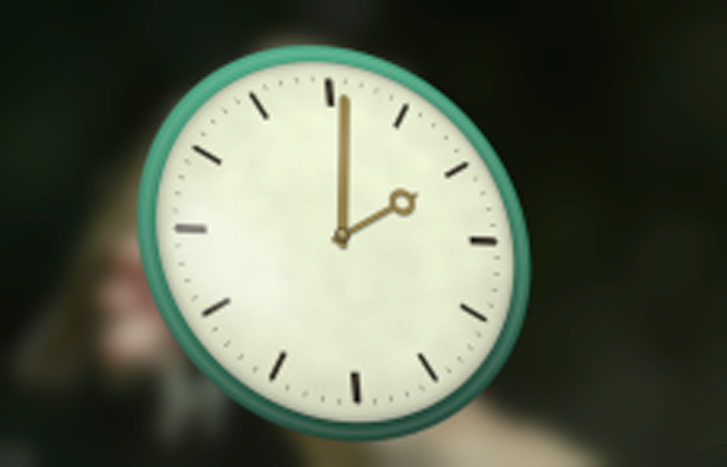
2h01
